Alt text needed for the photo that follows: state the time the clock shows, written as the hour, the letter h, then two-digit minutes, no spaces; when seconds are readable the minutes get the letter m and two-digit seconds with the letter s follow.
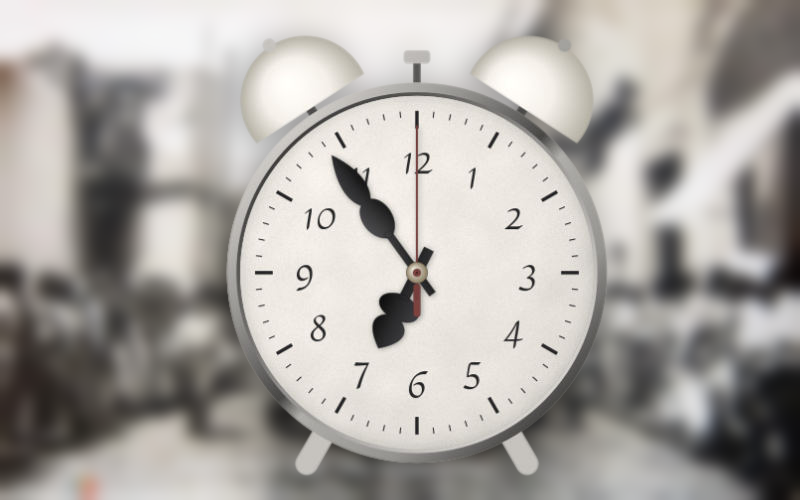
6h54m00s
